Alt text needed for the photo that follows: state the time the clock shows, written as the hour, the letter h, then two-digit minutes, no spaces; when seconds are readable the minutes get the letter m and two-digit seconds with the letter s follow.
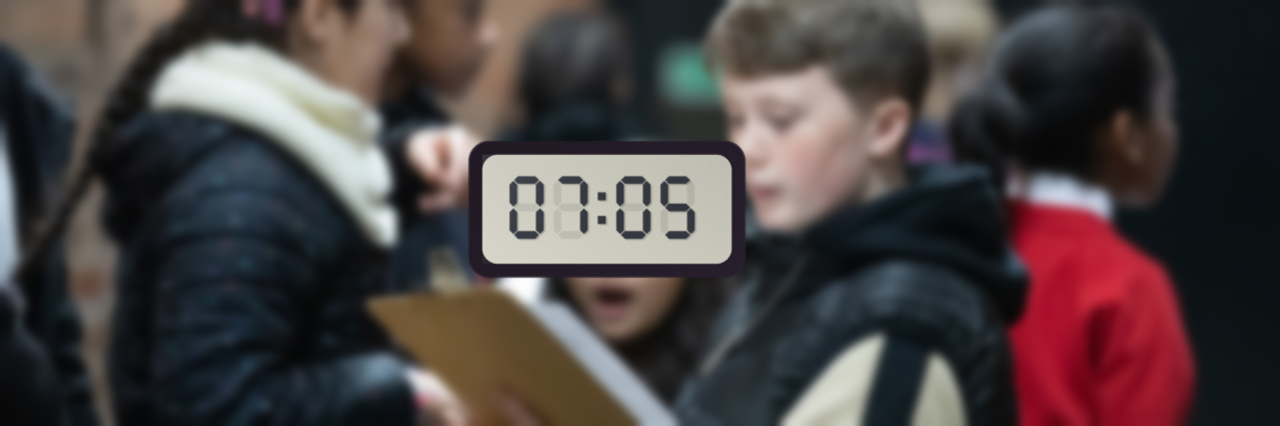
7h05
